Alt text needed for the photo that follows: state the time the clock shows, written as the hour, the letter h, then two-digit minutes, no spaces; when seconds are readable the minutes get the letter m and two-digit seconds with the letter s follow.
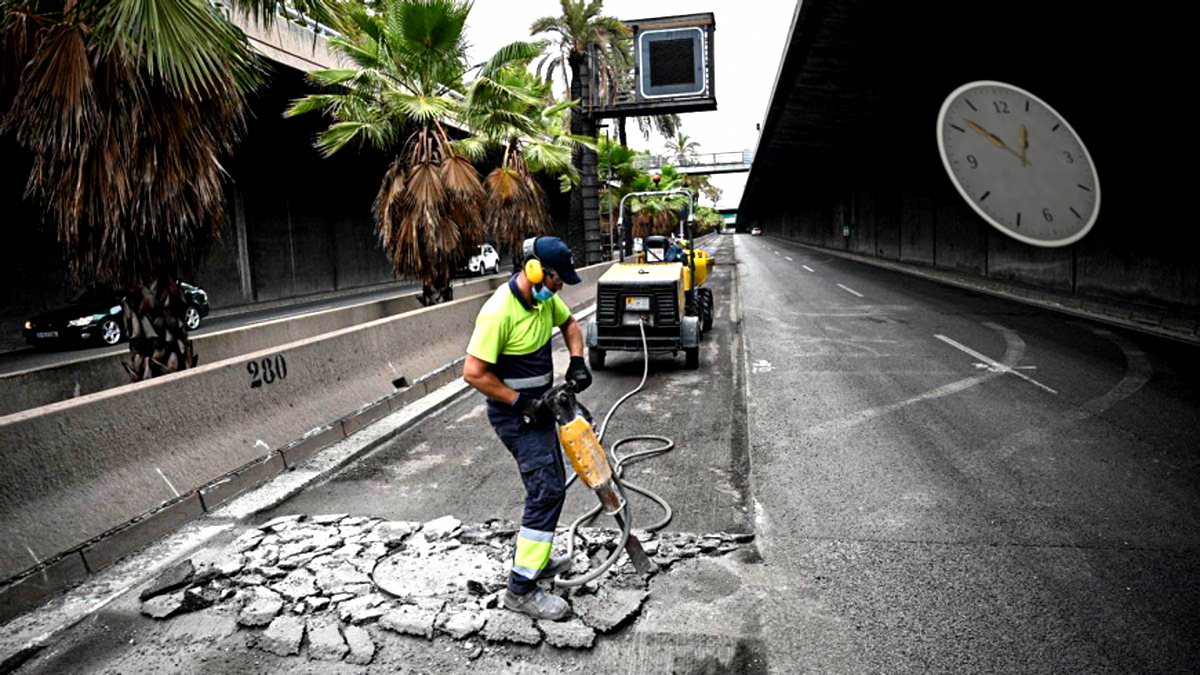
12h52
